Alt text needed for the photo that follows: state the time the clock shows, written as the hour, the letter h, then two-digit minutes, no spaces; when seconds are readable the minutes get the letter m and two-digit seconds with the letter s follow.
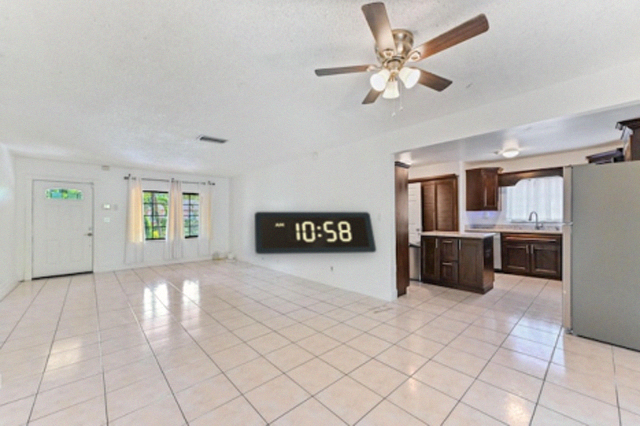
10h58
